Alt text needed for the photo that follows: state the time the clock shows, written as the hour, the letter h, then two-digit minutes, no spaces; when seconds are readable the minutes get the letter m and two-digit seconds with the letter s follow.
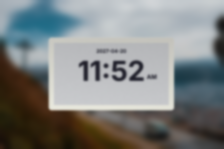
11h52
